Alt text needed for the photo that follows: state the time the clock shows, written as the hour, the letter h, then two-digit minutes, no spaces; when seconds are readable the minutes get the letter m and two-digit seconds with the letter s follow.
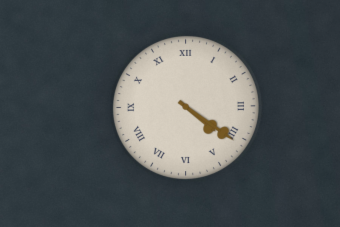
4h21
